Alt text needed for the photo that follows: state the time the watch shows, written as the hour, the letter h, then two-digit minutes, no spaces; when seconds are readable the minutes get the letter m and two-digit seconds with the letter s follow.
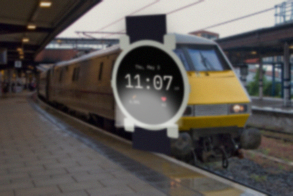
11h07
